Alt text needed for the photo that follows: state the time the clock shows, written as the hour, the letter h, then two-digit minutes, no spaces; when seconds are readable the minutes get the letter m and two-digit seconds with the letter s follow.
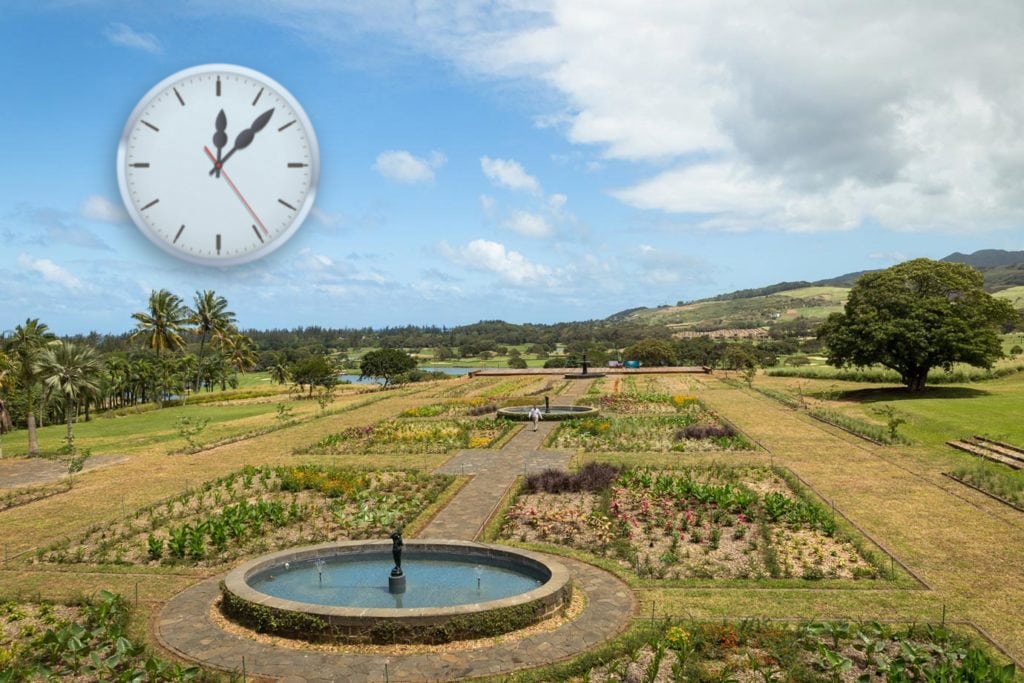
12h07m24s
